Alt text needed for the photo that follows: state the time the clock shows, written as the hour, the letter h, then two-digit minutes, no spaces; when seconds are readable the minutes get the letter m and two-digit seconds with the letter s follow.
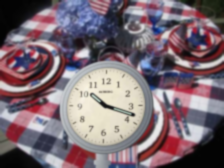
10h18
